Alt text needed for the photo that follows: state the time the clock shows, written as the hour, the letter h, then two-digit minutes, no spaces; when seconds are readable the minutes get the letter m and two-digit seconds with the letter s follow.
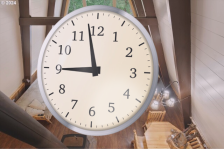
8h58
